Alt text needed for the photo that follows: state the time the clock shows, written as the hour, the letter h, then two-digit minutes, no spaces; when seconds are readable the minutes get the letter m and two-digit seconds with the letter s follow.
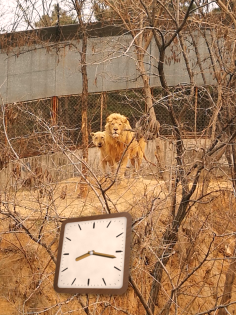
8h17
